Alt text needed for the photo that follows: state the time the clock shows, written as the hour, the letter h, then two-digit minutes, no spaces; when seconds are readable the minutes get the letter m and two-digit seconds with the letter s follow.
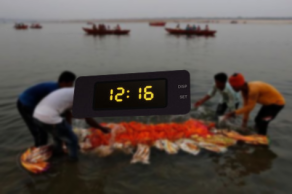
12h16
